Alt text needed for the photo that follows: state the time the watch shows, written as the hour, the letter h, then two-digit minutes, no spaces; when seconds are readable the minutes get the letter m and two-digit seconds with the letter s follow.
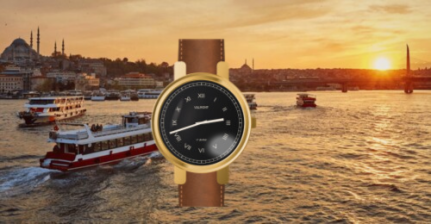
2h42
